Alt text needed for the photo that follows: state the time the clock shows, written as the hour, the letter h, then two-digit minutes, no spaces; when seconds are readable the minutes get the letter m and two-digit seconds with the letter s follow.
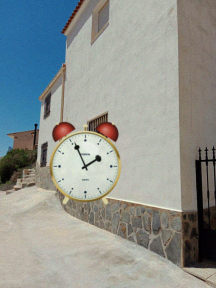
1h56
